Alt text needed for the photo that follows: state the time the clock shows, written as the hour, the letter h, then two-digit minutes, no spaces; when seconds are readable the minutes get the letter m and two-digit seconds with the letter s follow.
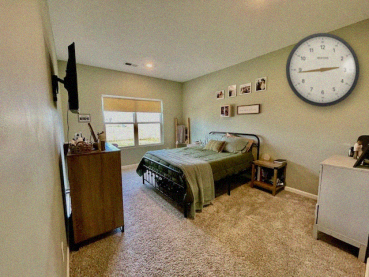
2h44
